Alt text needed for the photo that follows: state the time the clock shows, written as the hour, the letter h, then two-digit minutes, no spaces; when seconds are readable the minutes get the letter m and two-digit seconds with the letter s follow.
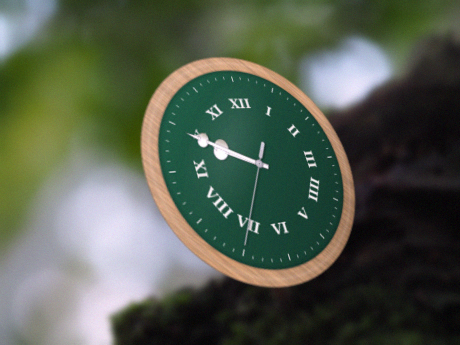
9h49m35s
